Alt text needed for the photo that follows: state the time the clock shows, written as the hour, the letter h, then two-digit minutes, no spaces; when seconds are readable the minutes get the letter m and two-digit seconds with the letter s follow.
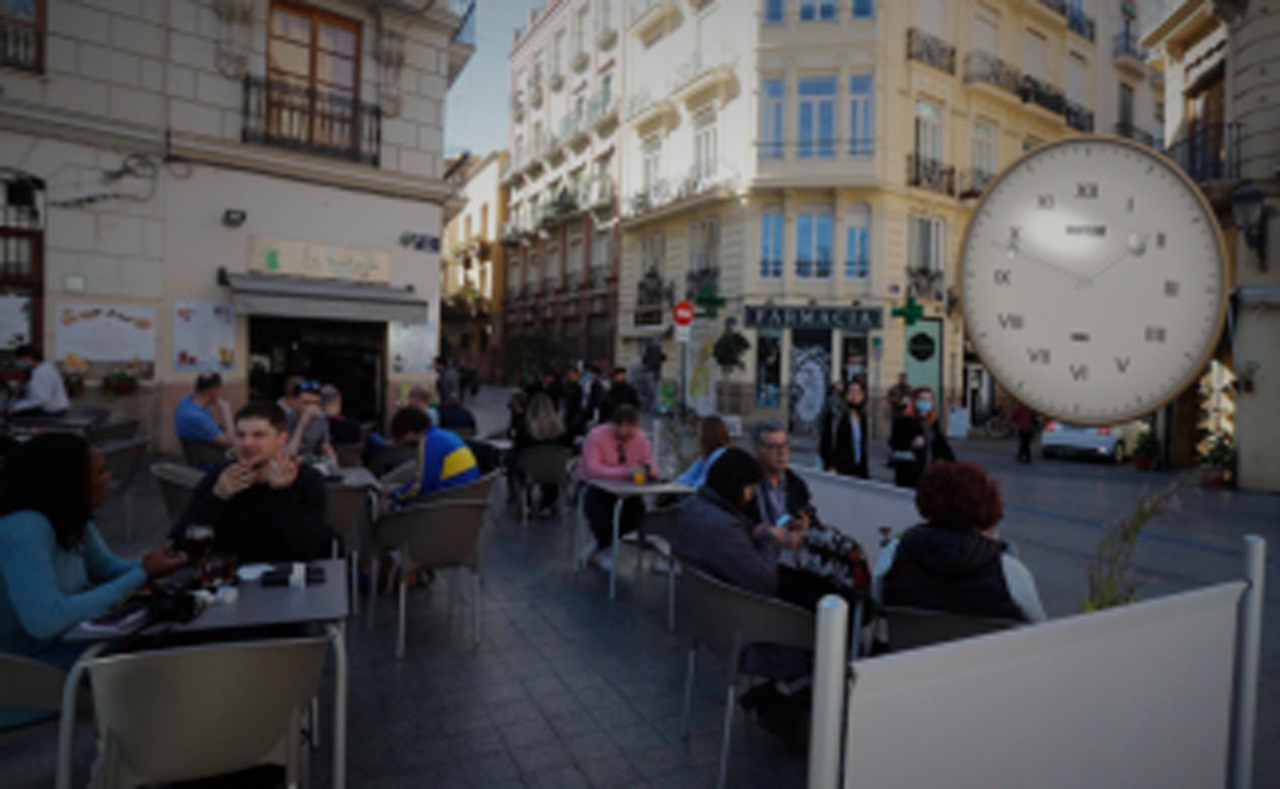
1h48
